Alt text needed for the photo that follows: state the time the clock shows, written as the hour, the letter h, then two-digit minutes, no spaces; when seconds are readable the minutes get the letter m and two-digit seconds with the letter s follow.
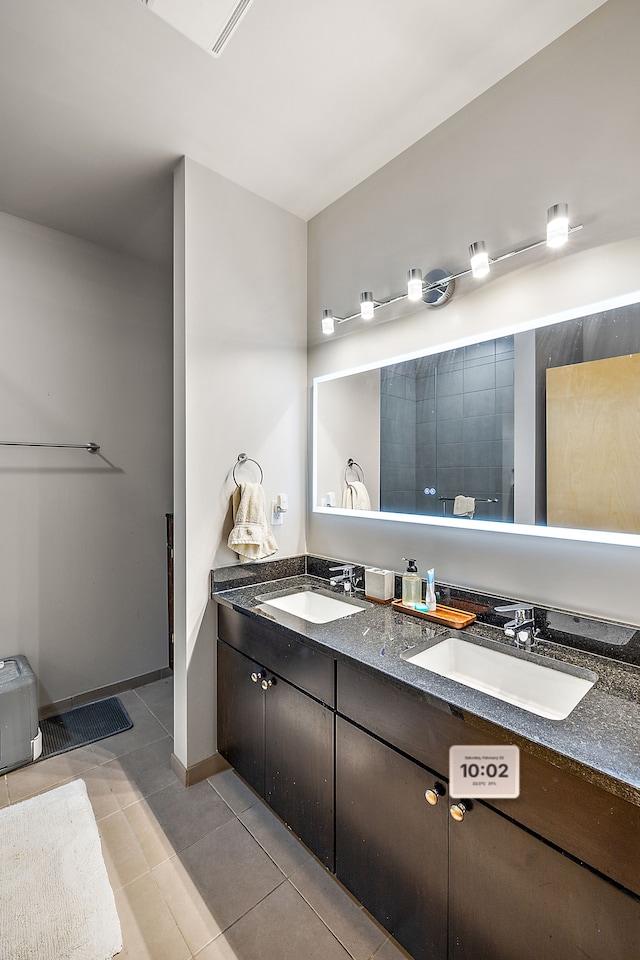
10h02
